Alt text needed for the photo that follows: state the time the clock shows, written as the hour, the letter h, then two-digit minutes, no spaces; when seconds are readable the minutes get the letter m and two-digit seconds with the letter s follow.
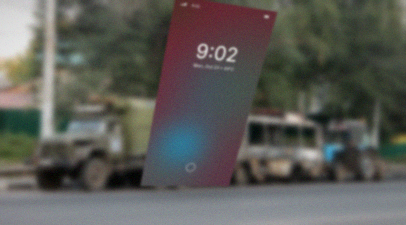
9h02
